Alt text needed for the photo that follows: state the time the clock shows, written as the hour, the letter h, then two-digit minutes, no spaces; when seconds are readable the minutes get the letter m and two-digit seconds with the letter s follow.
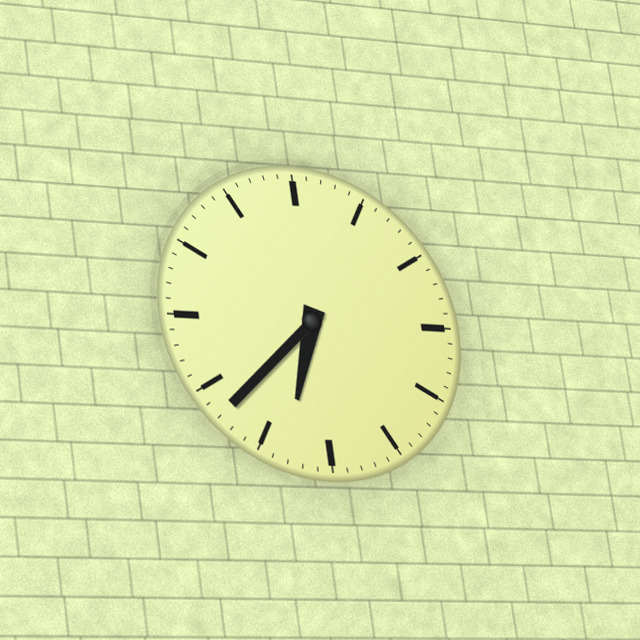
6h38
